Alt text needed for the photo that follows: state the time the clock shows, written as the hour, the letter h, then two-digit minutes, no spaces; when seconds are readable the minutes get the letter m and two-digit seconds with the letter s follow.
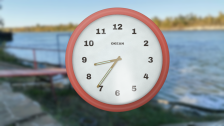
8h36
